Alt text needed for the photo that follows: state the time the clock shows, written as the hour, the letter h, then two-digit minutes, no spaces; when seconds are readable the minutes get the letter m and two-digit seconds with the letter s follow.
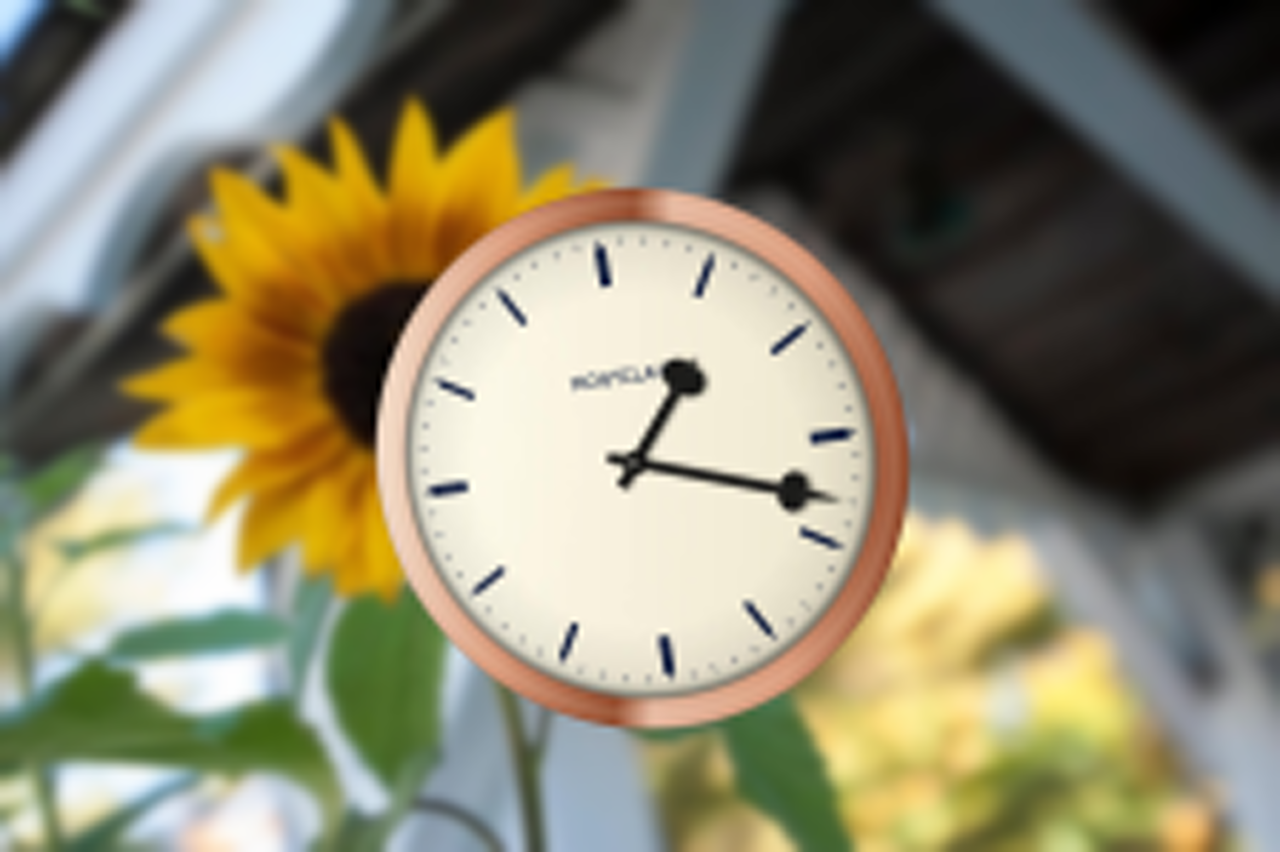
1h18
